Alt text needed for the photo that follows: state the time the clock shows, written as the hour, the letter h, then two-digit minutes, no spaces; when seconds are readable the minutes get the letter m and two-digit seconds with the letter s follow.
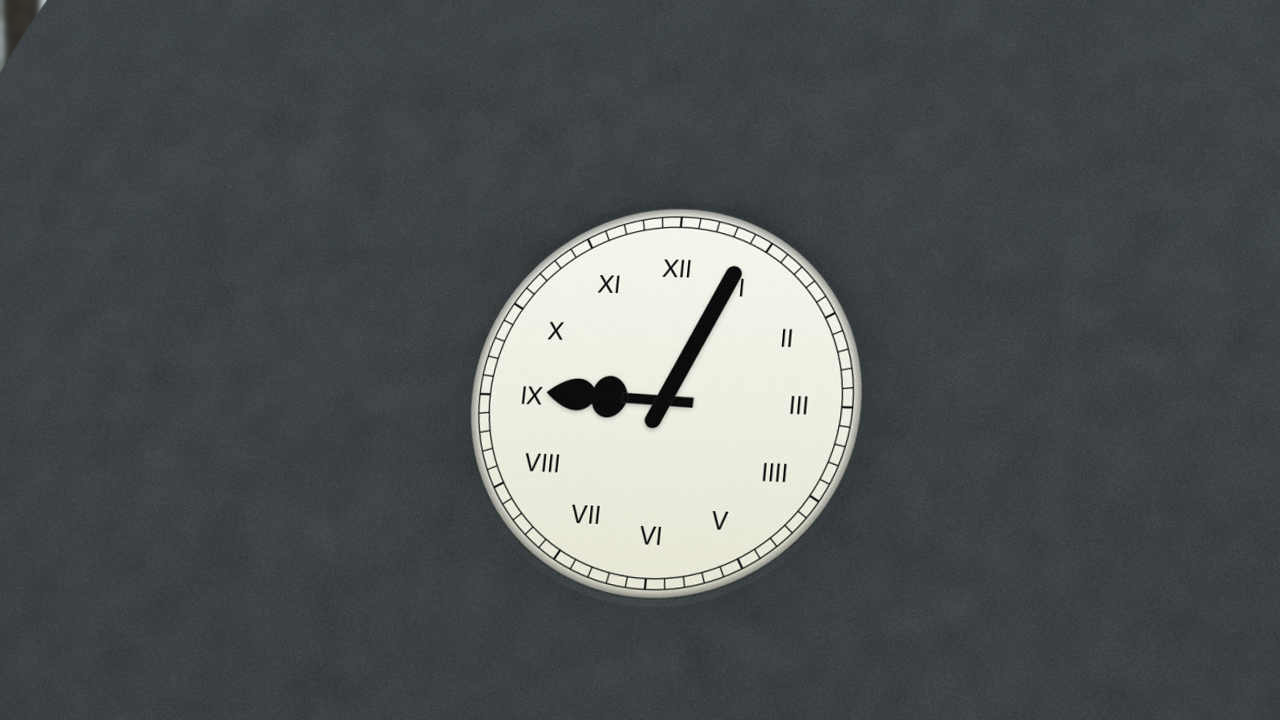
9h04
